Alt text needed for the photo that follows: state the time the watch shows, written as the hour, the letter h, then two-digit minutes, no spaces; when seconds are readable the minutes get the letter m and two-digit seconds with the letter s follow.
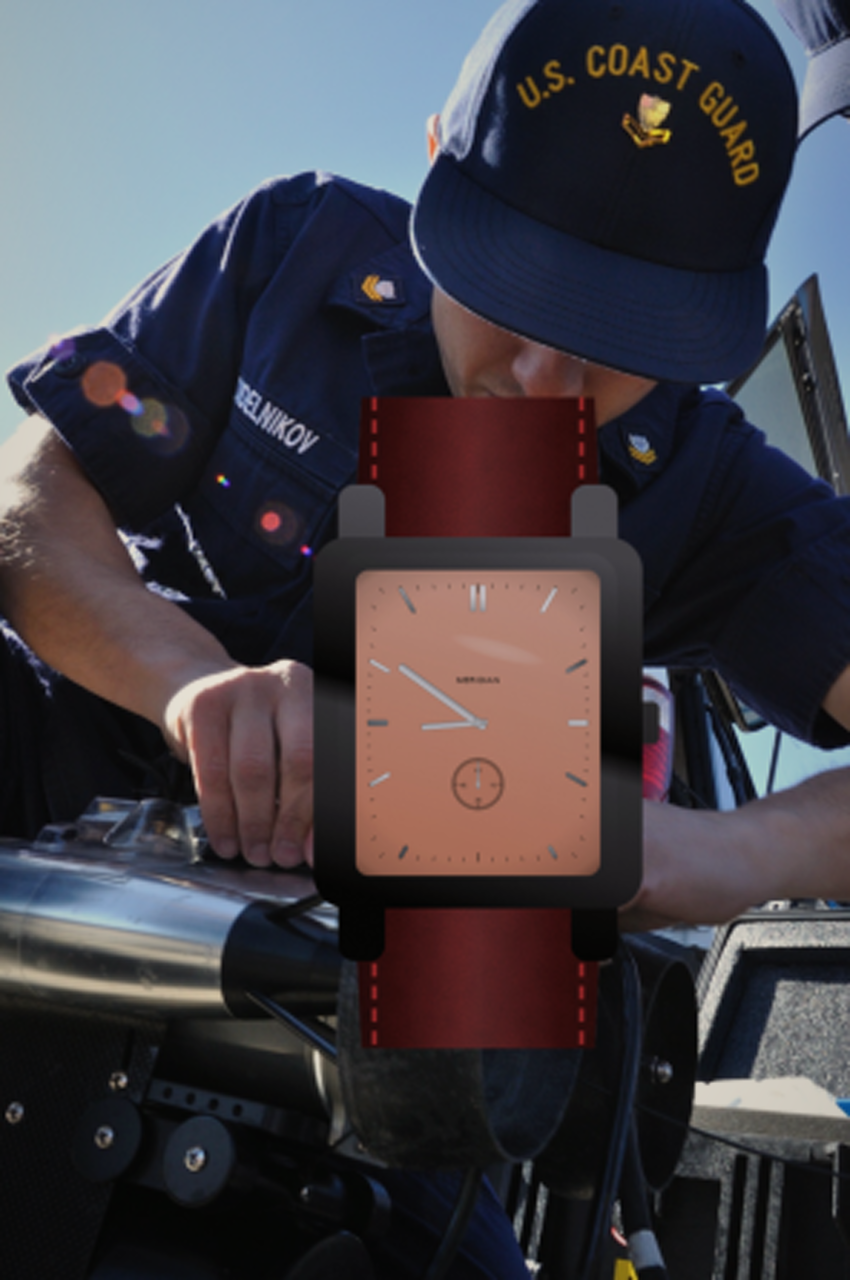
8h51
